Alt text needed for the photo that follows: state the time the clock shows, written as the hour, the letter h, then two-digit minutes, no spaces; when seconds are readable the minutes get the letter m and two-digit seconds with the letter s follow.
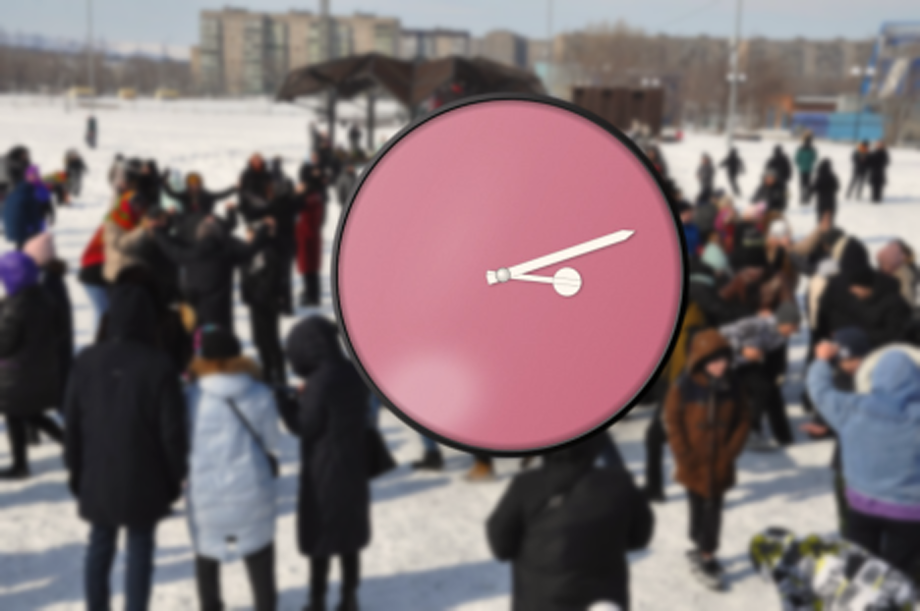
3h12
